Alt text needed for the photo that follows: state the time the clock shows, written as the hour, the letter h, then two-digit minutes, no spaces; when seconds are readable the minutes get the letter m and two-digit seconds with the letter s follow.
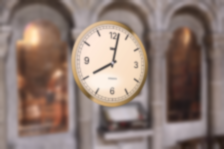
8h02
